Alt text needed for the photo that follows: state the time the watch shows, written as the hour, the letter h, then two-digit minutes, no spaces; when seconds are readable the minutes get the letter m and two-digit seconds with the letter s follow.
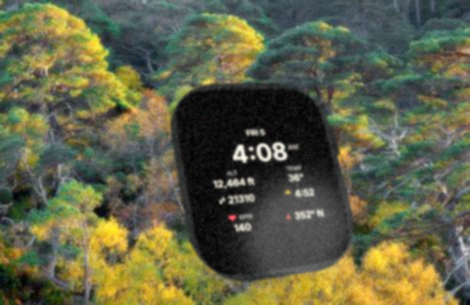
4h08
